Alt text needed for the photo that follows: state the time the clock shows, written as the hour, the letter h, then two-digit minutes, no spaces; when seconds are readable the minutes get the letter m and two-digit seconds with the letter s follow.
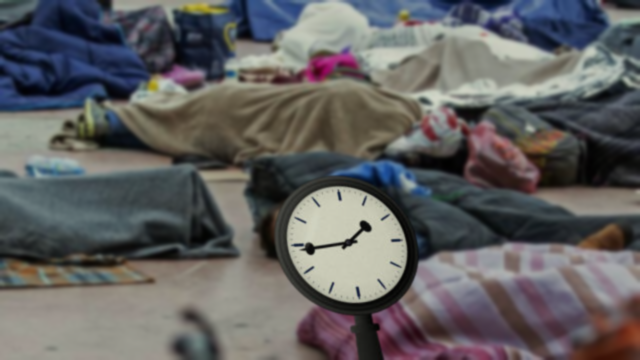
1h44
